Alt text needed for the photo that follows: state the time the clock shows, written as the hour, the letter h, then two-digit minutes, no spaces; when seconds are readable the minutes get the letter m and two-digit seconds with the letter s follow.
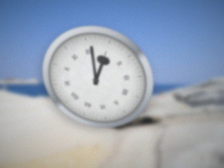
1h01
